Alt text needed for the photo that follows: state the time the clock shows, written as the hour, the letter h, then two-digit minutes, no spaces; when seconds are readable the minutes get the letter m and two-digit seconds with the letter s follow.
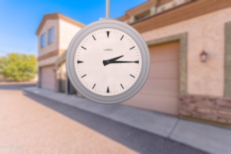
2h15
